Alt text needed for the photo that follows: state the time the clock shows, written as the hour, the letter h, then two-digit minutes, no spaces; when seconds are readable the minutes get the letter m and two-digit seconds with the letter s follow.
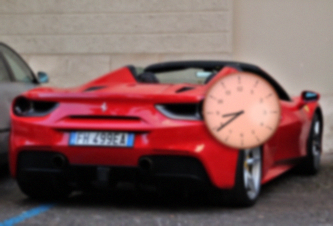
8h39
